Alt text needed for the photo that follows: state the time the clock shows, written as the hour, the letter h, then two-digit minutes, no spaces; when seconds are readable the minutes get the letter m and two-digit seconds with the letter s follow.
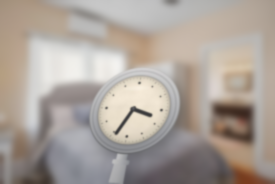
3h34
